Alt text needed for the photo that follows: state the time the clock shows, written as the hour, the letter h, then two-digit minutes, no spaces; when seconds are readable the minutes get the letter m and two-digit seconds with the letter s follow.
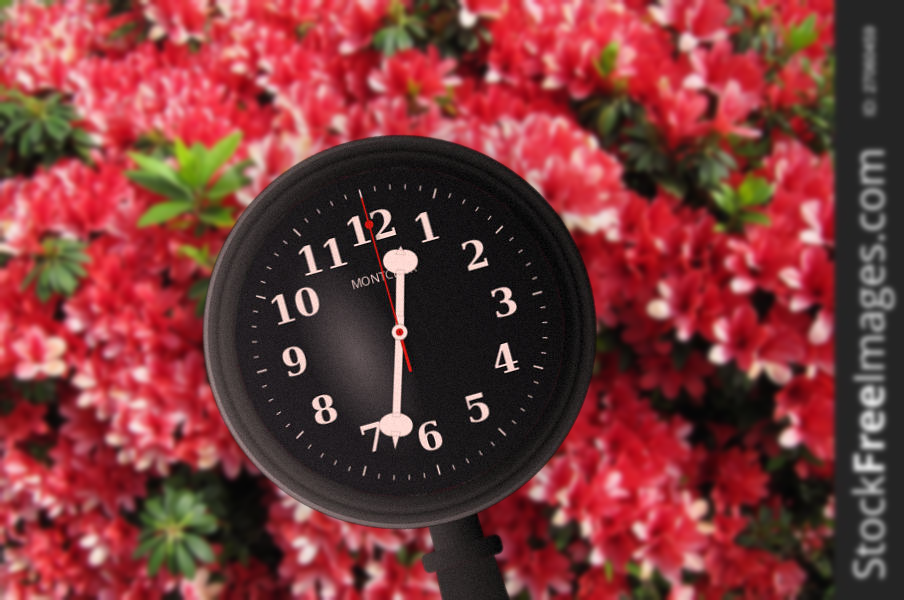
12h33m00s
